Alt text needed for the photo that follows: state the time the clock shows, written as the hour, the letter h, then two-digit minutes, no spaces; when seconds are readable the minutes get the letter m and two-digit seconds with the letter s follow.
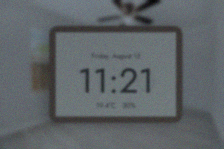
11h21
